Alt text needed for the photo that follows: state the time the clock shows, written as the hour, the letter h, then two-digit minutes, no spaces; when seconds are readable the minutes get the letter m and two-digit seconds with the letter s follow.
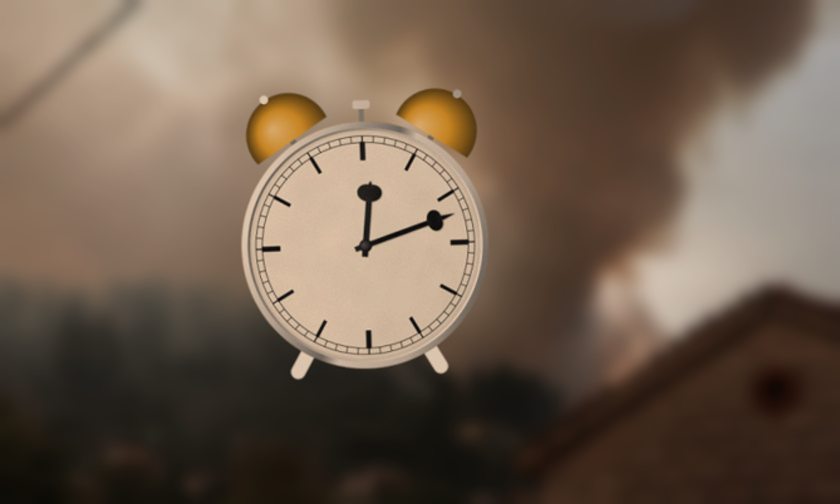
12h12
